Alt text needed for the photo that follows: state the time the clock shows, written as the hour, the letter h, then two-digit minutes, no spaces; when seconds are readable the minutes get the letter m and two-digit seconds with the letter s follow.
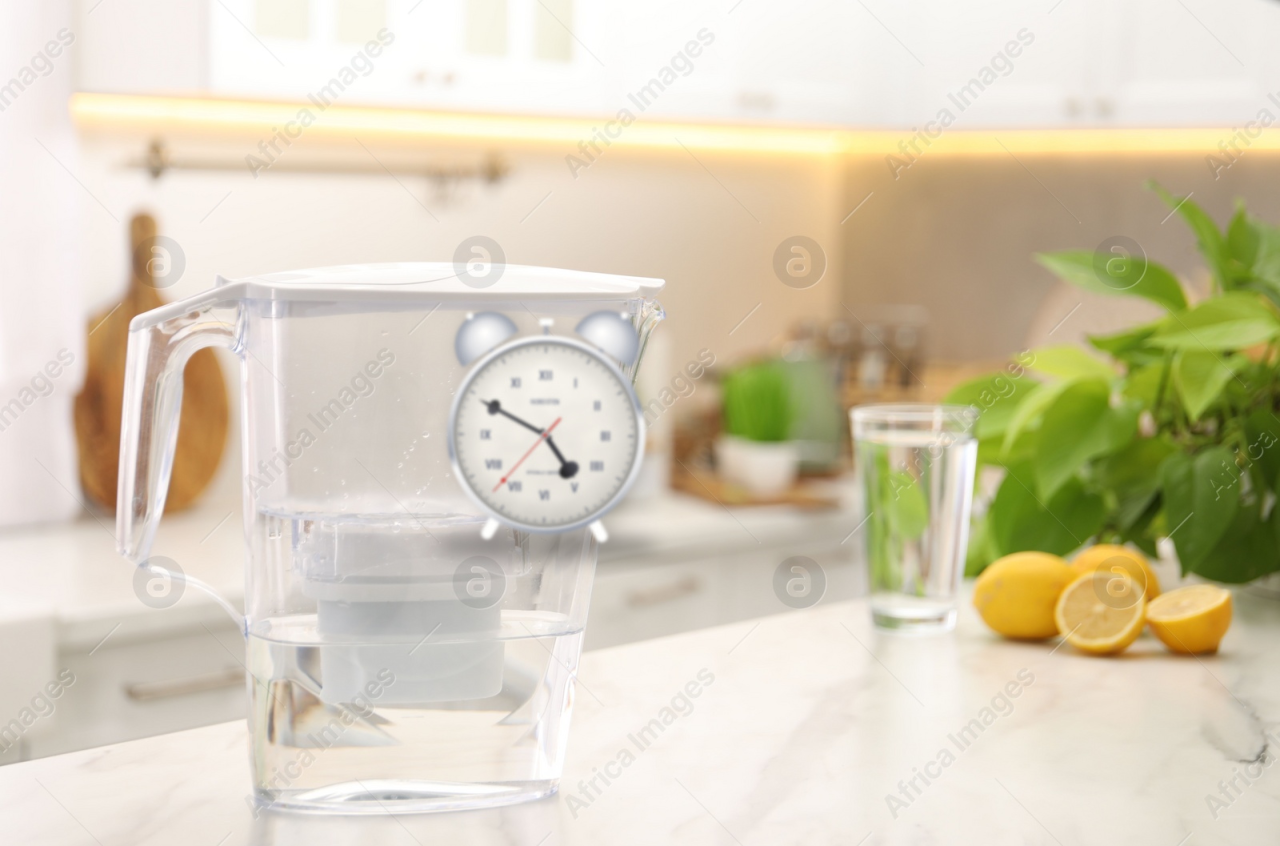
4h49m37s
